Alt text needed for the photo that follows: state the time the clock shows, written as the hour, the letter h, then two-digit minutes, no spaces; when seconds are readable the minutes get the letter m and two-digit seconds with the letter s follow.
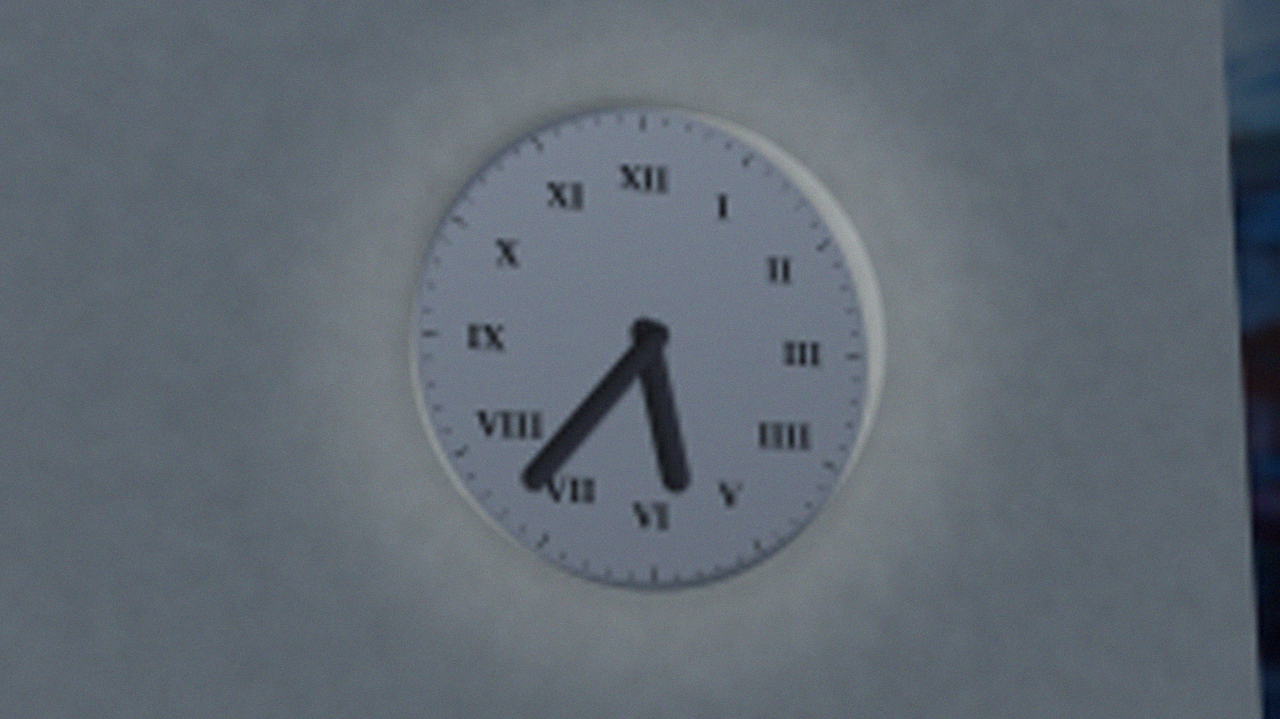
5h37
